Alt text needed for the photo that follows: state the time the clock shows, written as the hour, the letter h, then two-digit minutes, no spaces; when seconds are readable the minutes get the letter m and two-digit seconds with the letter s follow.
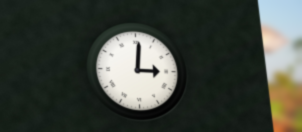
3h01
